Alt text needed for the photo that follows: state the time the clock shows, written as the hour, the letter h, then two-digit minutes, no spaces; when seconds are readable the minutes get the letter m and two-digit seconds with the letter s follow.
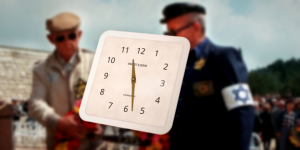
11h28
